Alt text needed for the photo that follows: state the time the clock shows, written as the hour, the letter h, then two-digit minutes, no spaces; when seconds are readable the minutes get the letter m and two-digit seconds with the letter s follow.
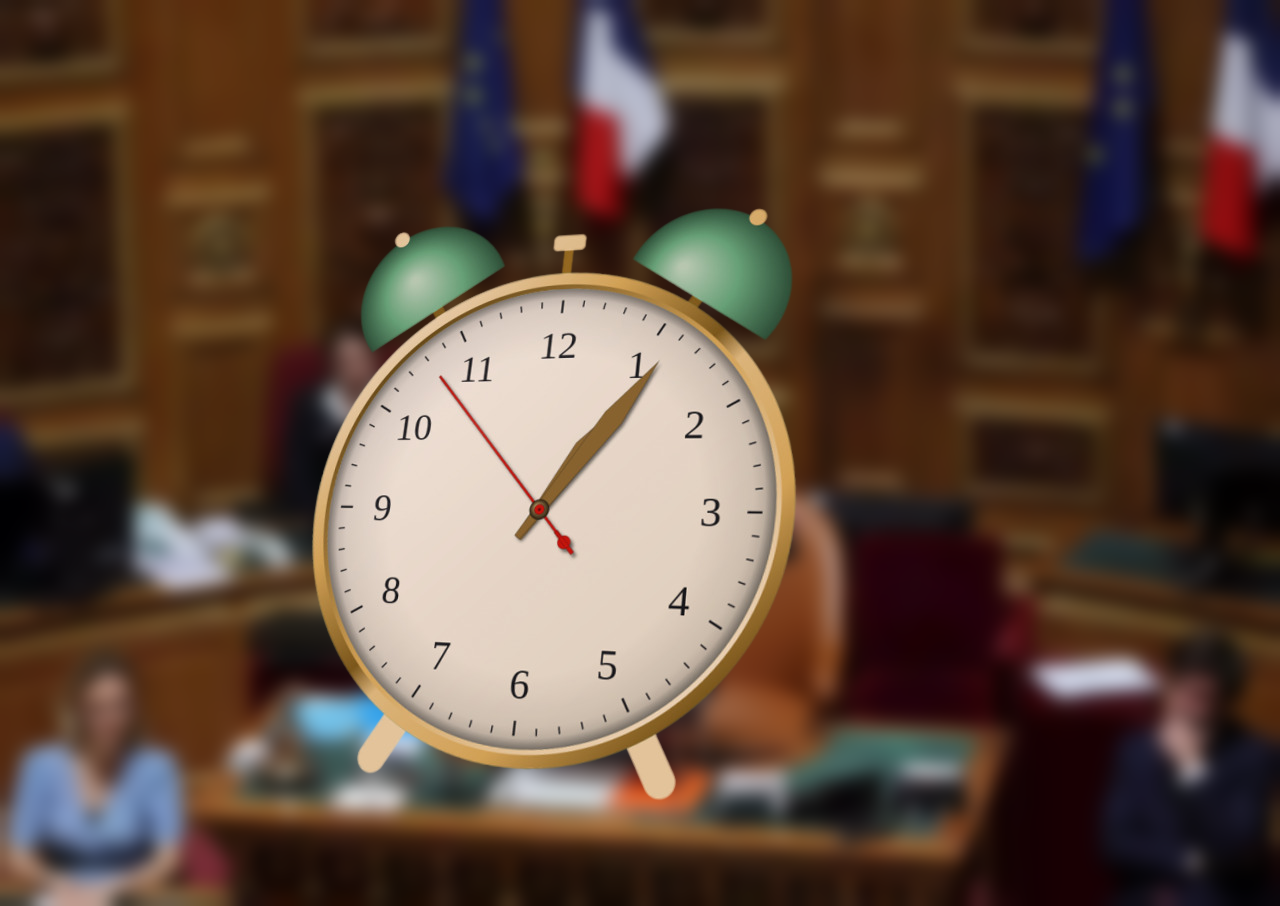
1h05m53s
